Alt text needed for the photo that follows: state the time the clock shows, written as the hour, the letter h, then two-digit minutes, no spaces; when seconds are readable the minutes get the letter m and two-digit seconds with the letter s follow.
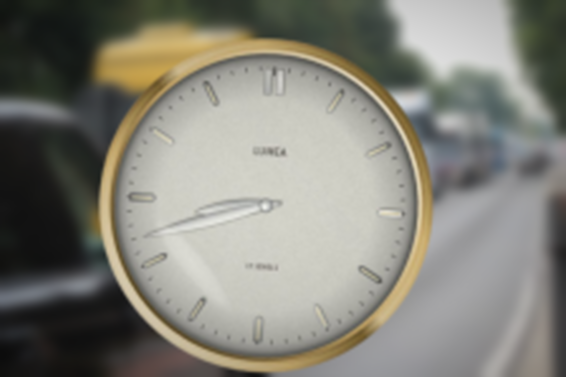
8h42
